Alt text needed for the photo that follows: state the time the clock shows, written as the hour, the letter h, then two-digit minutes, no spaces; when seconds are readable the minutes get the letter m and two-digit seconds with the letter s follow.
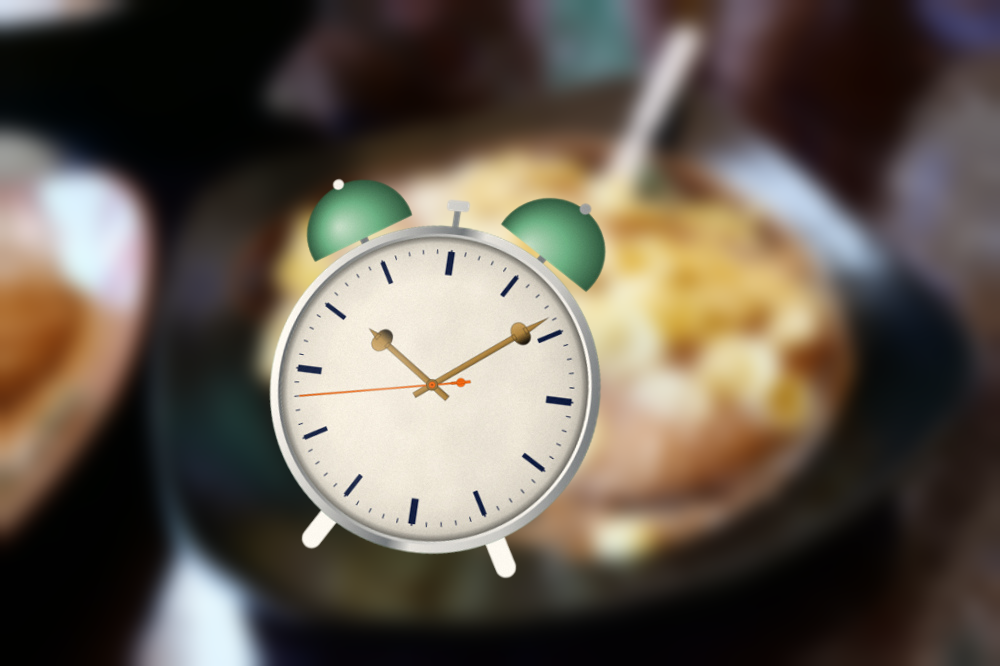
10h08m43s
